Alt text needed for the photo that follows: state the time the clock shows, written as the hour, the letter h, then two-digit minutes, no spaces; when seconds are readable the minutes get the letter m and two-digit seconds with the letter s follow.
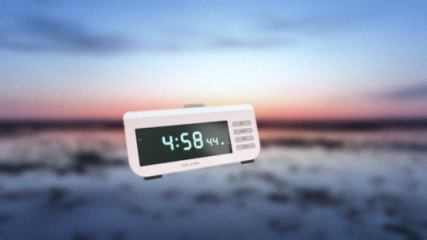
4h58m44s
